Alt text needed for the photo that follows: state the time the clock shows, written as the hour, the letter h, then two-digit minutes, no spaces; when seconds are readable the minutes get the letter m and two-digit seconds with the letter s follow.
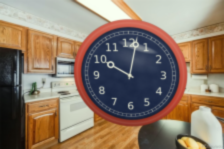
10h02
